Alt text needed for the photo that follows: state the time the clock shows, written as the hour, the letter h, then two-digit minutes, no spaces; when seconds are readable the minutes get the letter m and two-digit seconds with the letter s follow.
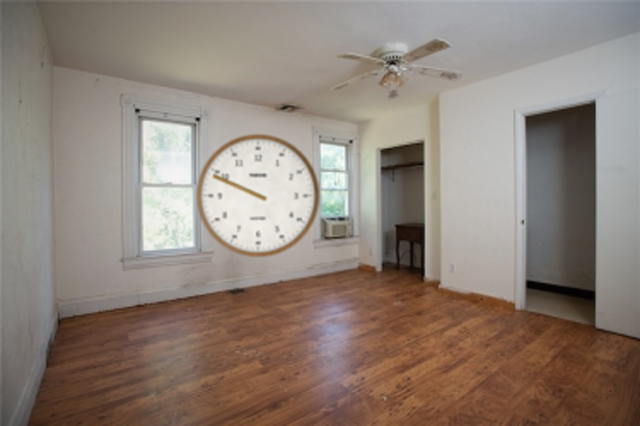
9h49
